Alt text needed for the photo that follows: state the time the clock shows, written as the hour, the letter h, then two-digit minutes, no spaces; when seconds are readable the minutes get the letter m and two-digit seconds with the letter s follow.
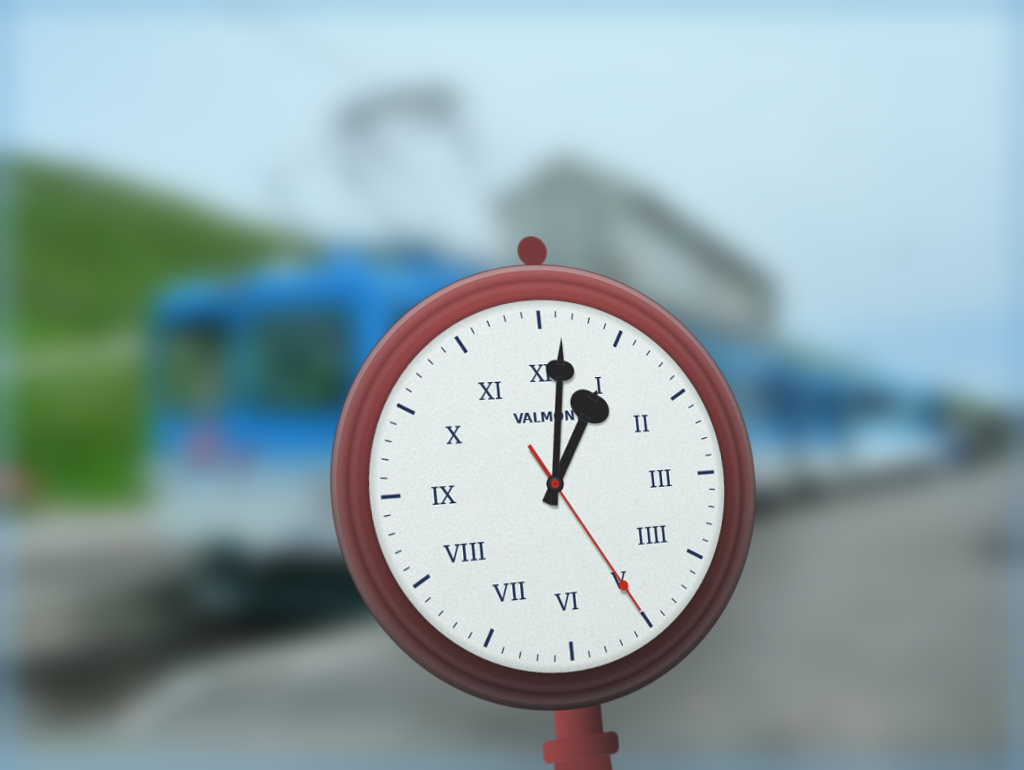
1h01m25s
